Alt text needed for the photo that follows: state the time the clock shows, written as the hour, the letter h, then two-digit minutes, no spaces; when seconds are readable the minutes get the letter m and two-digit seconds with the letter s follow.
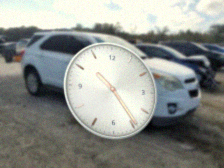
10h24
